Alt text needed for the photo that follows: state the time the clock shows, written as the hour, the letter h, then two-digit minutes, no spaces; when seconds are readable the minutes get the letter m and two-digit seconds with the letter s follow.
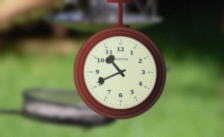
10h41
